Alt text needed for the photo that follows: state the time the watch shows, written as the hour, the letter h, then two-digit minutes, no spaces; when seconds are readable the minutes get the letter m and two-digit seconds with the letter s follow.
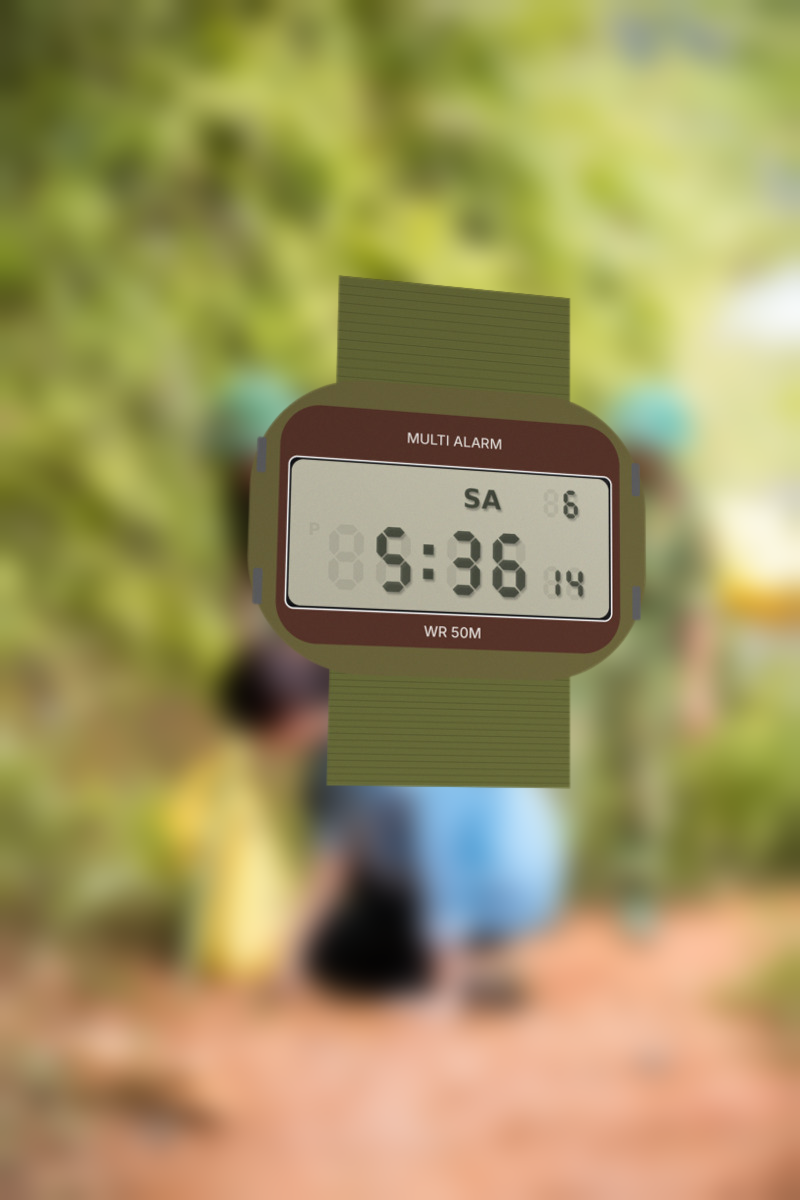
5h36m14s
